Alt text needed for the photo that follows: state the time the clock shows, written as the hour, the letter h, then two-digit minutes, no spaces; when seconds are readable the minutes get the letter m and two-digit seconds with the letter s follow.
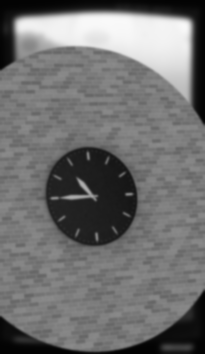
10h45
